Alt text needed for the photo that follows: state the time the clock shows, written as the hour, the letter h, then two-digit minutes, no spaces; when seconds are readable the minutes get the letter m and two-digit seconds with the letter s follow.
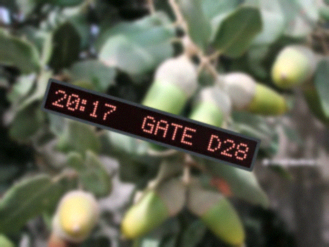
20h17
